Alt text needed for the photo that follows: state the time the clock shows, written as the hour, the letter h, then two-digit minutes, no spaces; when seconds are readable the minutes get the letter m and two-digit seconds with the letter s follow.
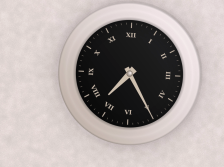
7h25
